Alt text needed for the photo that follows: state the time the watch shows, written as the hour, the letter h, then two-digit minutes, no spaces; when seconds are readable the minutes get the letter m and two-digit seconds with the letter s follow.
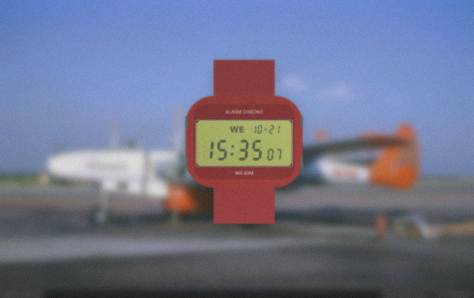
15h35m07s
